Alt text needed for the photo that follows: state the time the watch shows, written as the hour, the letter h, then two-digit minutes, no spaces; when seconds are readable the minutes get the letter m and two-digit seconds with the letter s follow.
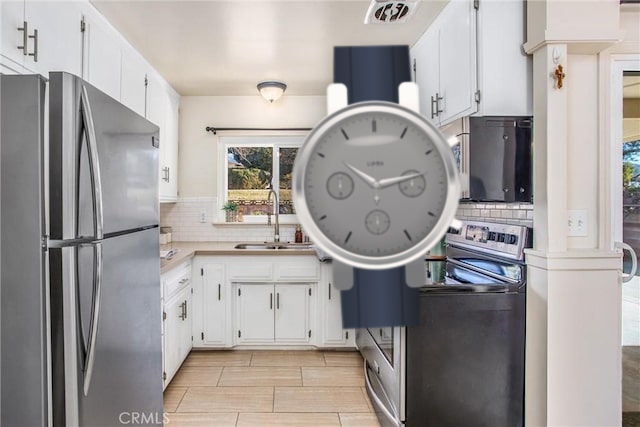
10h13
